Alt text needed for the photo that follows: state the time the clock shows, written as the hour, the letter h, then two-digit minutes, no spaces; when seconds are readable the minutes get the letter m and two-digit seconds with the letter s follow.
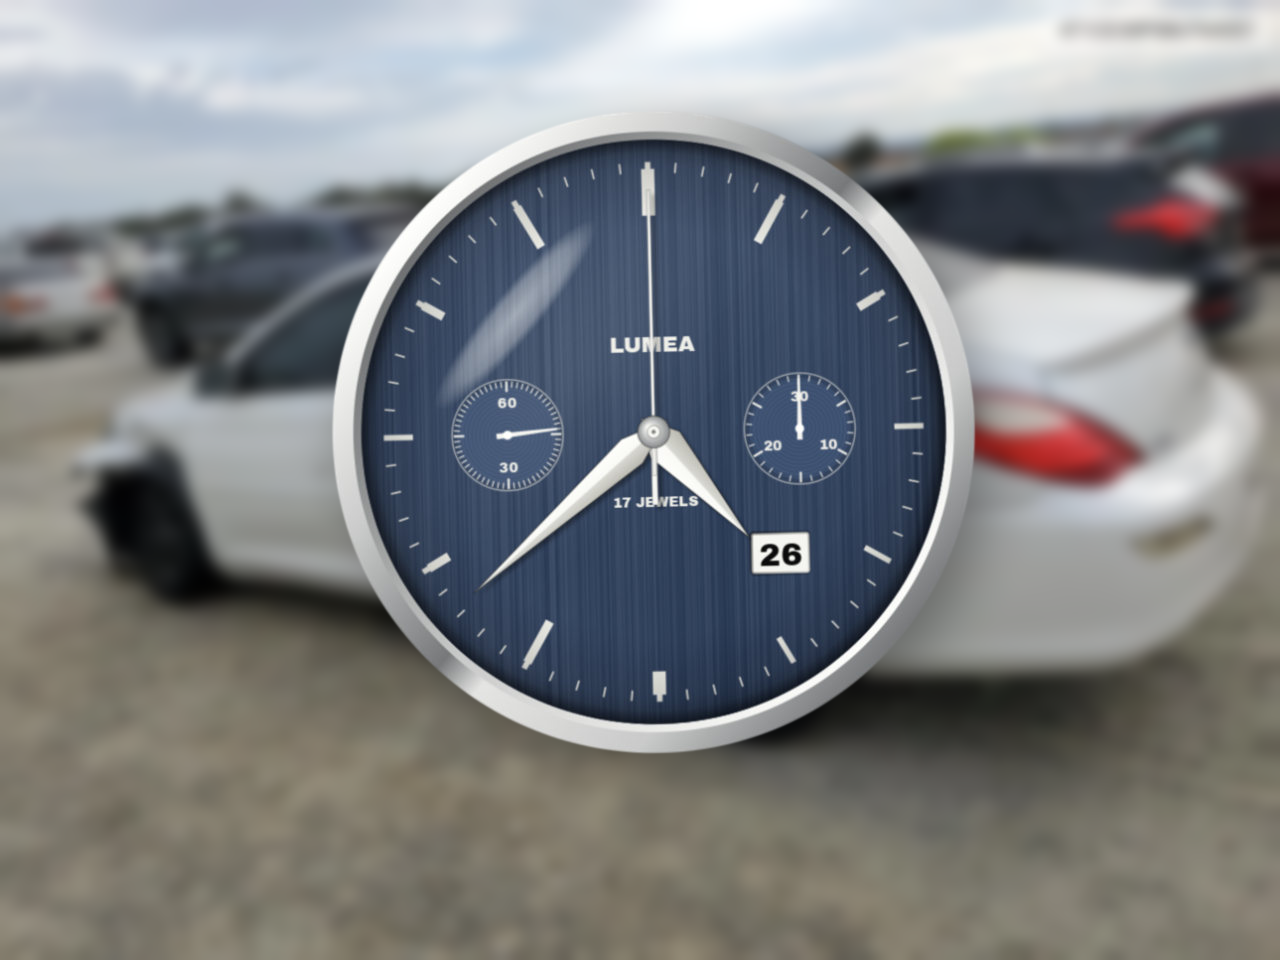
4h38m14s
